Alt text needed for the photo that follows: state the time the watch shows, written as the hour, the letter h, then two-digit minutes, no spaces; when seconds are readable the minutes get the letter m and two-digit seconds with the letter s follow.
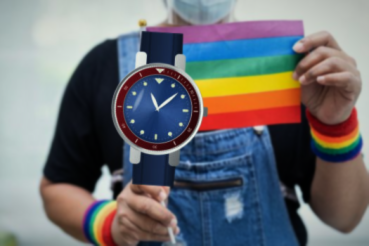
11h08
